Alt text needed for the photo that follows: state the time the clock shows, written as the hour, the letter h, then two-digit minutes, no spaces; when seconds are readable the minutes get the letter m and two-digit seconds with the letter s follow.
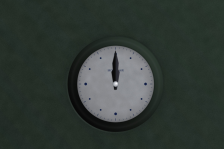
12h00
